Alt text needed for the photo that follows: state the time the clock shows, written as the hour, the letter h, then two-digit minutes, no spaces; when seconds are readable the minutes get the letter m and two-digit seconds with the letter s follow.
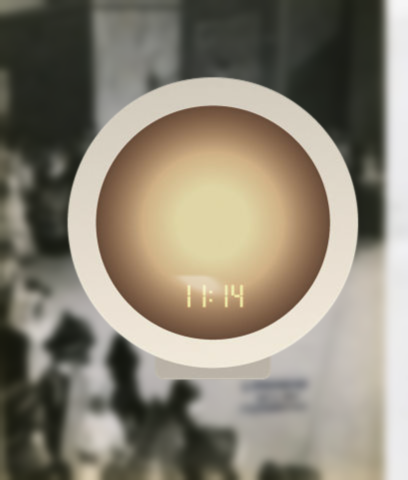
11h14
